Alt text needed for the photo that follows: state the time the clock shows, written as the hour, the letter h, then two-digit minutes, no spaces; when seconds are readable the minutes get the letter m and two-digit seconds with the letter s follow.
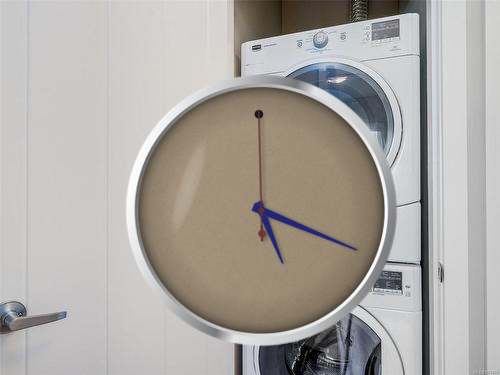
5h19m00s
